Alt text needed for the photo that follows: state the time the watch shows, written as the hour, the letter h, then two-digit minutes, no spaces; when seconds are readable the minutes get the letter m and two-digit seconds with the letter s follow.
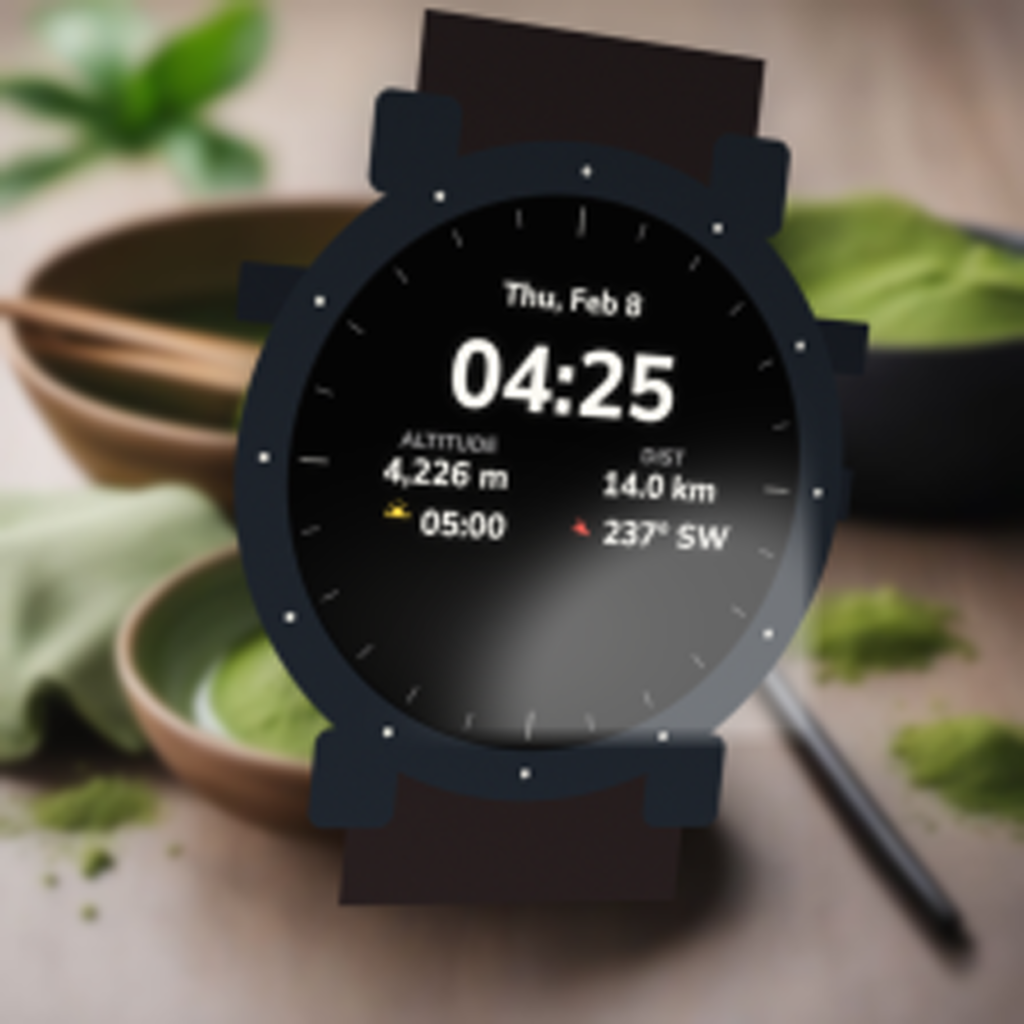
4h25
